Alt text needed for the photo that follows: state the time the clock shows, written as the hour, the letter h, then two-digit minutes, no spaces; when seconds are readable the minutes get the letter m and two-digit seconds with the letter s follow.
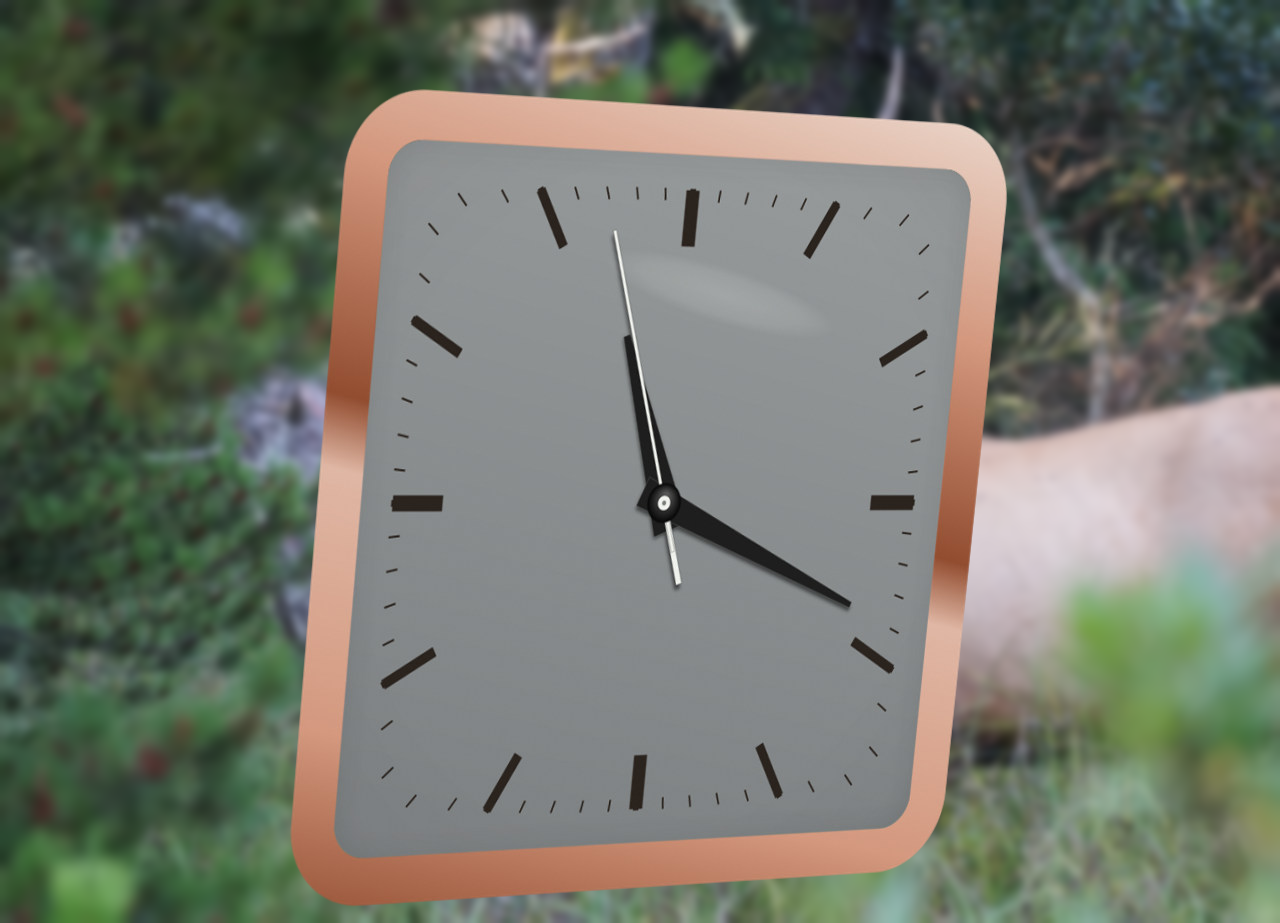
11h18m57s
